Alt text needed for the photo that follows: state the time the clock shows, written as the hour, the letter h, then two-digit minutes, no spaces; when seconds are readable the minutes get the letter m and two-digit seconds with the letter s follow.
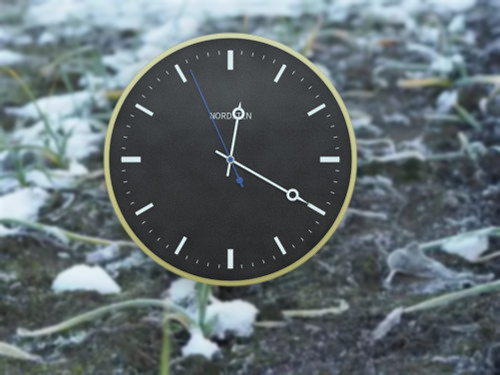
12h19m56s
